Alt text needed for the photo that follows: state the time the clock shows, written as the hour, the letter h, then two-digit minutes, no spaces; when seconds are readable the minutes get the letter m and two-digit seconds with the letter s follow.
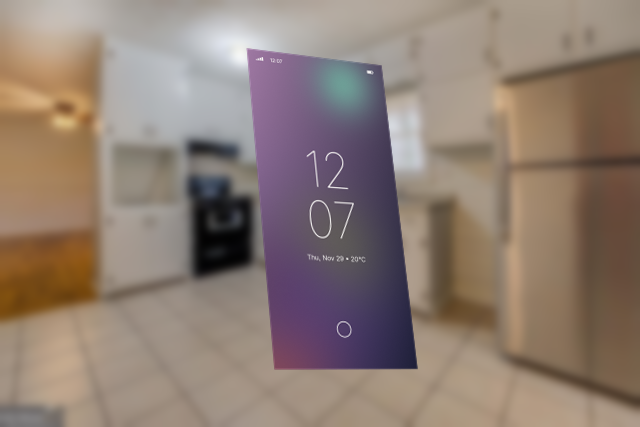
12h07
